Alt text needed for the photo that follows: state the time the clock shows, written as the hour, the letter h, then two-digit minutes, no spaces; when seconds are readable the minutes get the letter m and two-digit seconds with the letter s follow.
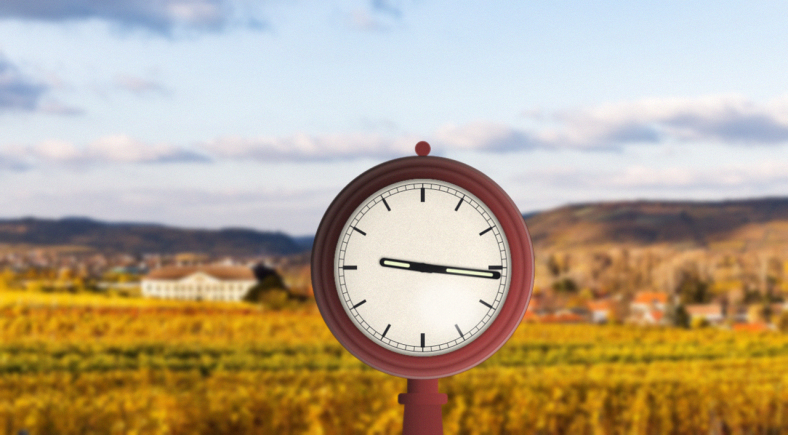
9h16
